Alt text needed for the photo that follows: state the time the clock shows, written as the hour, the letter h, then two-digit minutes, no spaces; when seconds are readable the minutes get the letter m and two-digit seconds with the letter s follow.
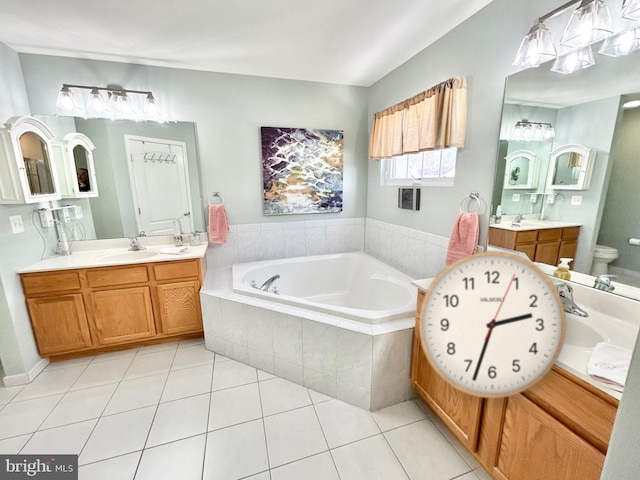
2h33m04s
